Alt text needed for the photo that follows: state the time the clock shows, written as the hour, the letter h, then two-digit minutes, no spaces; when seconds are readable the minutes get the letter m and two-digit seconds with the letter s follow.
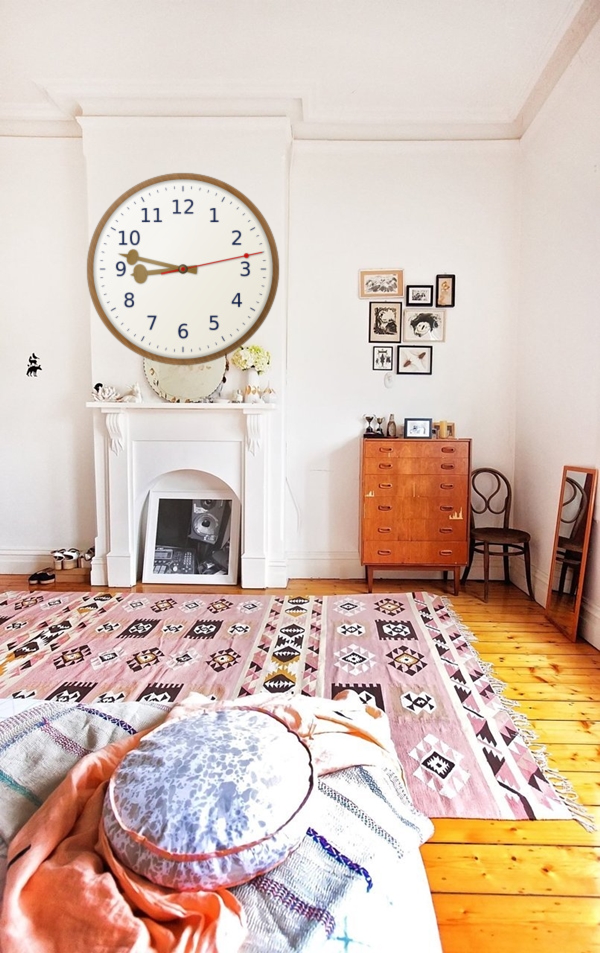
8h47m13s
